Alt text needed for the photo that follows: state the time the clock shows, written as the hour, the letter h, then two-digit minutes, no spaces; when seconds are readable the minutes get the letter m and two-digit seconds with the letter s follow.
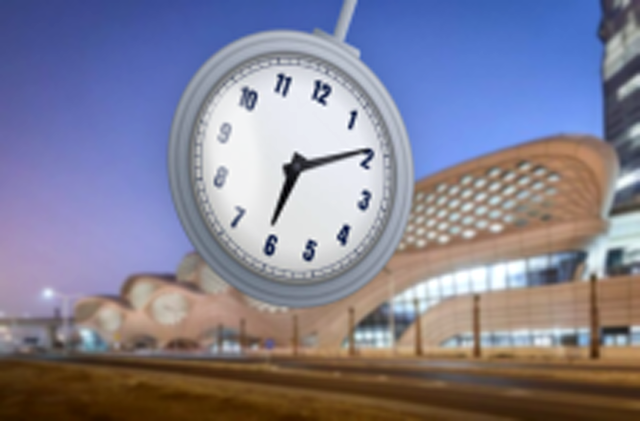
6h09
